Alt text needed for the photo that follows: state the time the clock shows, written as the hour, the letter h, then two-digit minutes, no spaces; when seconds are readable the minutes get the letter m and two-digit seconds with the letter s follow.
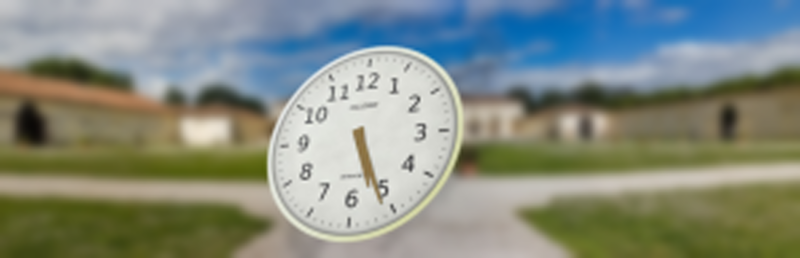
5h26
